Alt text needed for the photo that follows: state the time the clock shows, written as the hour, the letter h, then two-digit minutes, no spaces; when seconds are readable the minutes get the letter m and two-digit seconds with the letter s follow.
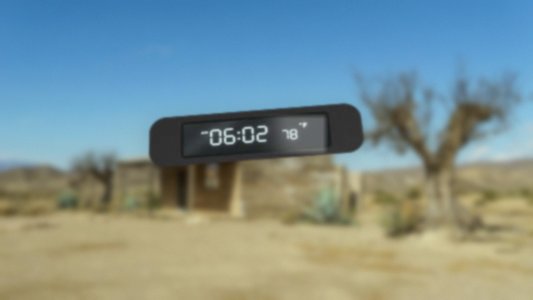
6h02
